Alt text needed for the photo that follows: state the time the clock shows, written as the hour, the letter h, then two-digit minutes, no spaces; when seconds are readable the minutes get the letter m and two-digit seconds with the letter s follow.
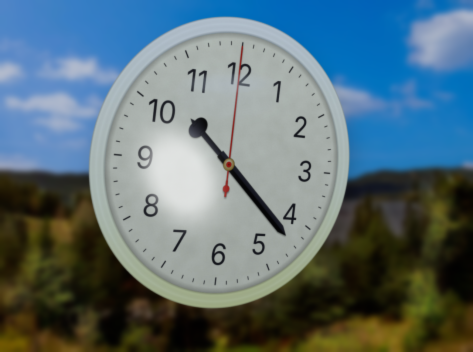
10h22m00s
